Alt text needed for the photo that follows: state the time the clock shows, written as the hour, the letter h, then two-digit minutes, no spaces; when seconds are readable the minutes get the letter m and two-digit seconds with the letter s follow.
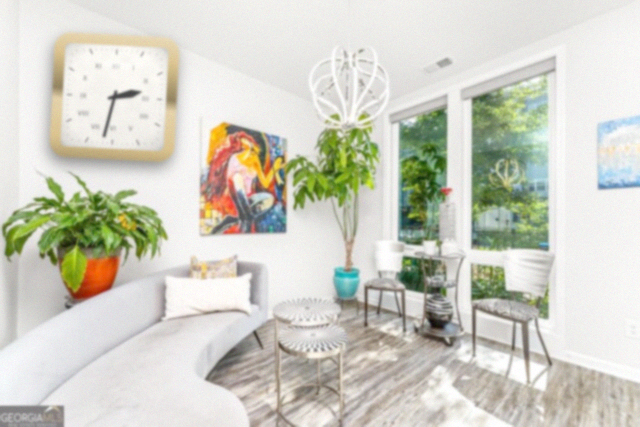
2h32
